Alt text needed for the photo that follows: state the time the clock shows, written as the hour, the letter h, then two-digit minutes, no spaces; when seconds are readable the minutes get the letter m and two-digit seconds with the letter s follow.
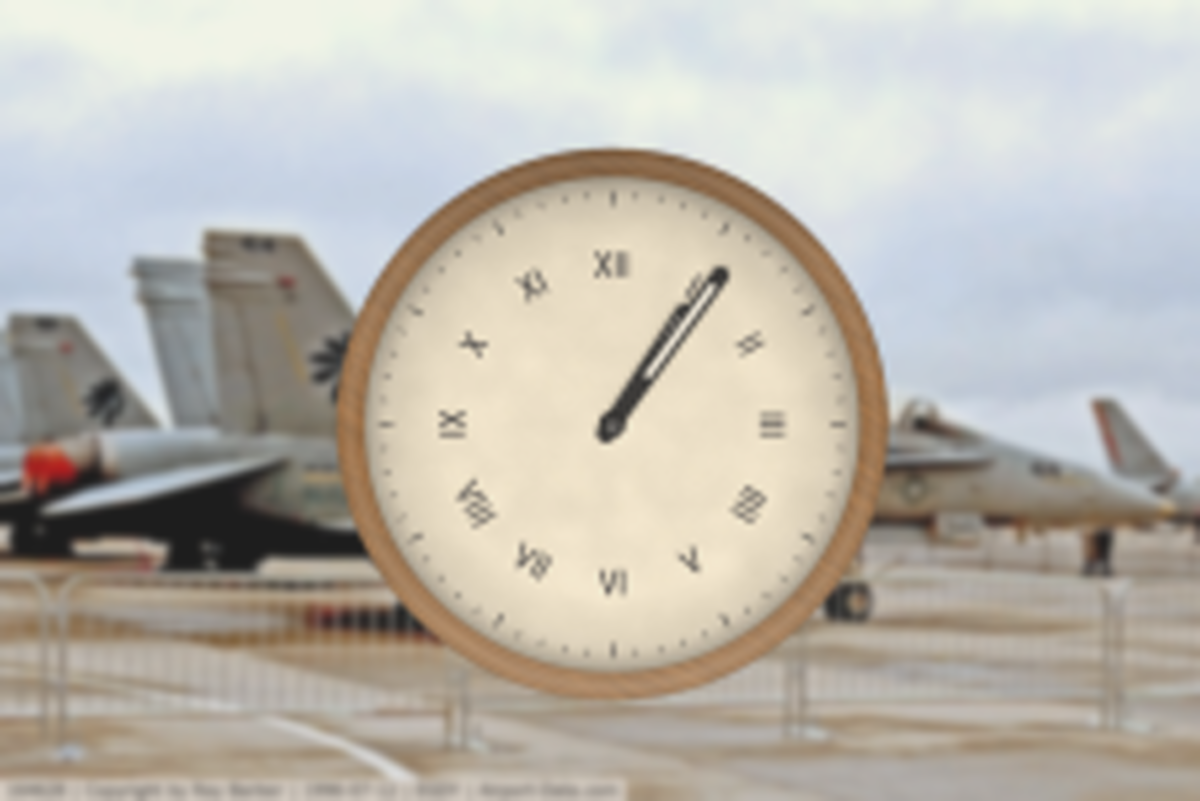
1h06
